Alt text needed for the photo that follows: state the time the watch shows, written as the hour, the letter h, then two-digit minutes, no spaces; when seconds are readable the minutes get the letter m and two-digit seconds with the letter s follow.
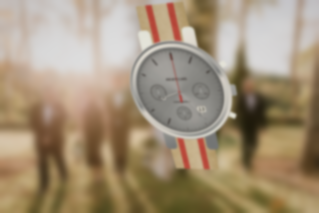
8h24
